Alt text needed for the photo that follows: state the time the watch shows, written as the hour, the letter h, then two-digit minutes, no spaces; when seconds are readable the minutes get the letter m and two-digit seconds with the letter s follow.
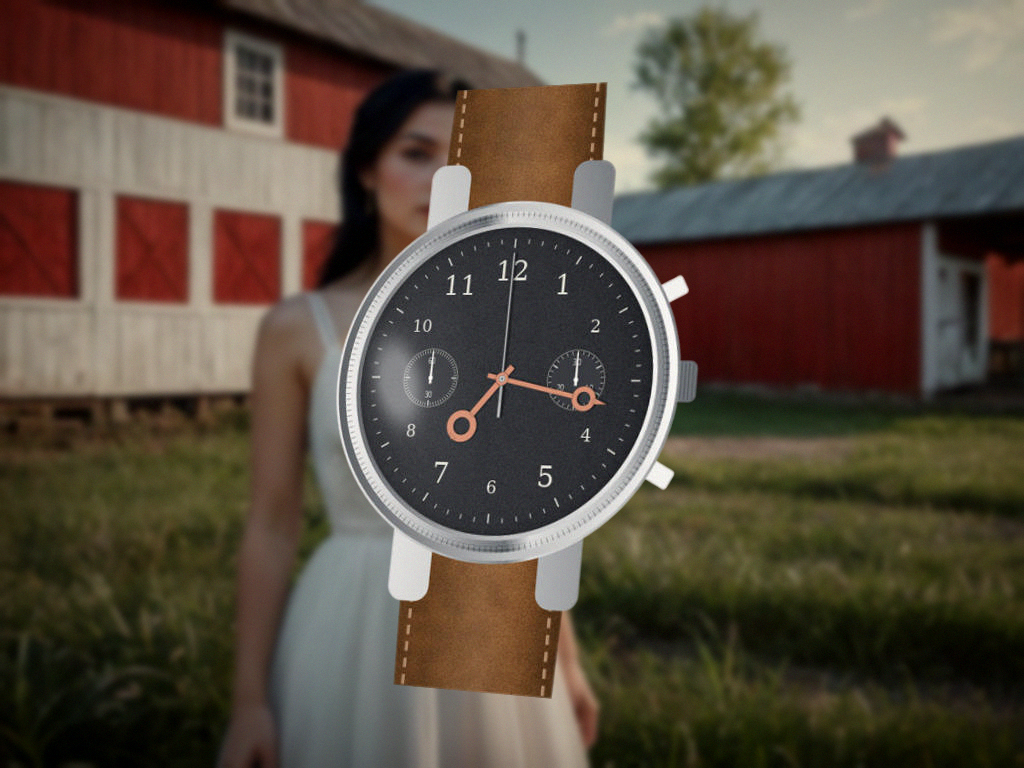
7h17
